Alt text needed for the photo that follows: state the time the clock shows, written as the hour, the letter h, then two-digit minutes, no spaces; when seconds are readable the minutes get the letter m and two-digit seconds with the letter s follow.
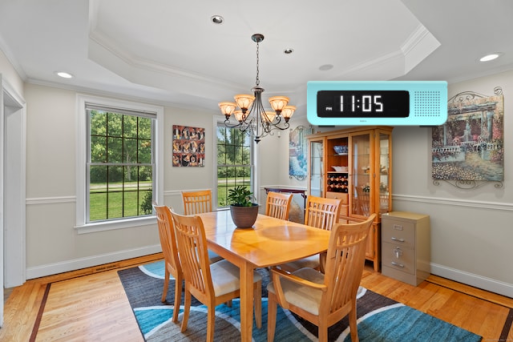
11h05
